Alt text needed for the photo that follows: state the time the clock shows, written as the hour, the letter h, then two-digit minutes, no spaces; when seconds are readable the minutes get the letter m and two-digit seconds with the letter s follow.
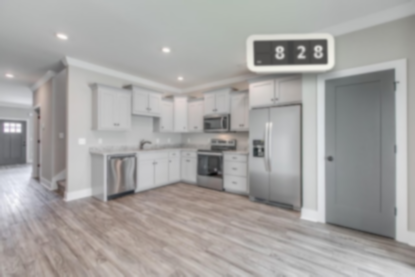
8h28
